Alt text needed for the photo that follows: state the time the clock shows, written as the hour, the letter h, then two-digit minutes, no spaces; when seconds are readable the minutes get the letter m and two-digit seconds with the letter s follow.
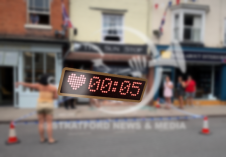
0h05
